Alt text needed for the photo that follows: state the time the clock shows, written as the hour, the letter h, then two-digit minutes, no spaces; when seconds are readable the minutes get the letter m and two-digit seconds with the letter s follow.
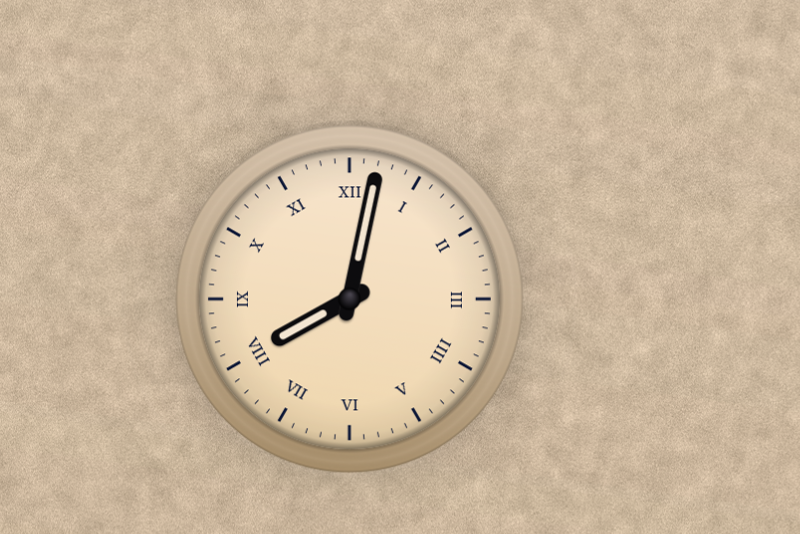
8h02
